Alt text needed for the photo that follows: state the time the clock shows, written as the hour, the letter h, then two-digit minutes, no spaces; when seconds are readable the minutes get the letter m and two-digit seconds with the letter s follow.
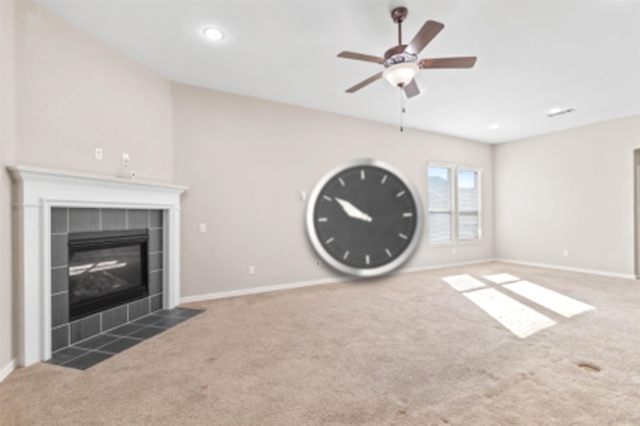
9h51
